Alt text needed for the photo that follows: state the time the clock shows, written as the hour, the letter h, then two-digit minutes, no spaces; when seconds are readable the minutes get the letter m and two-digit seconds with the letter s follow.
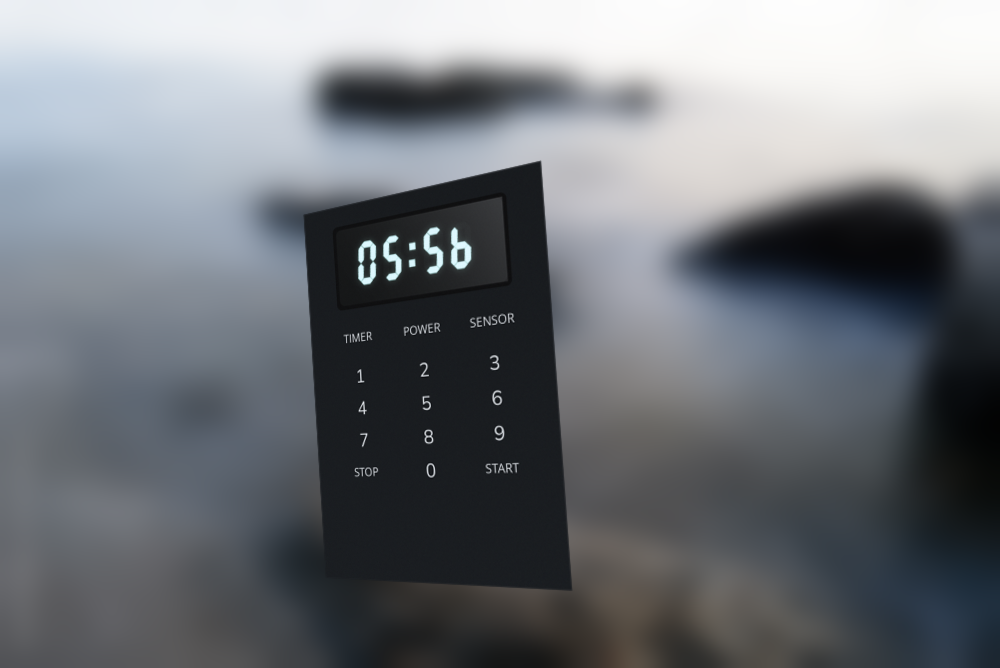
5h56
